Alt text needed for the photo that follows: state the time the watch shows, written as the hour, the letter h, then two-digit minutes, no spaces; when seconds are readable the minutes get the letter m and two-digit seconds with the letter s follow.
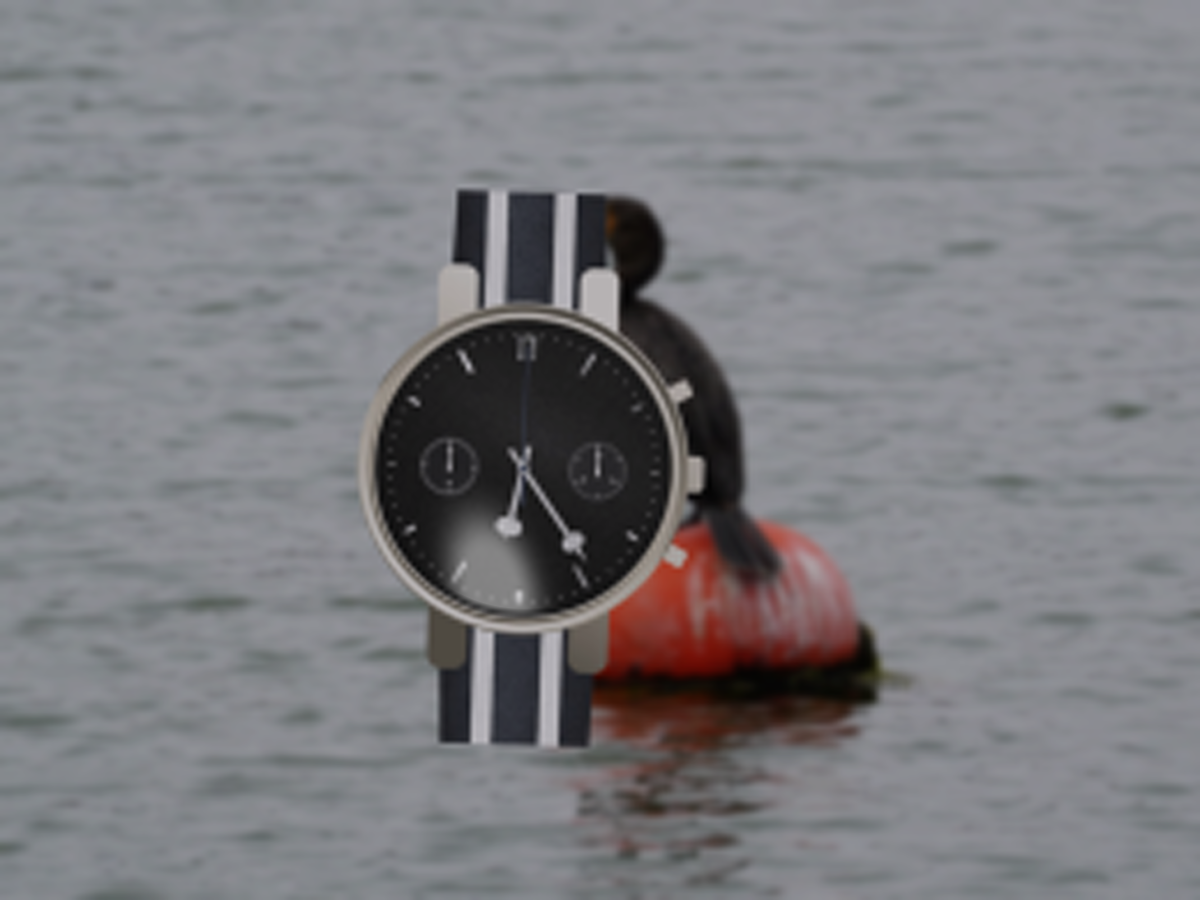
6h24
